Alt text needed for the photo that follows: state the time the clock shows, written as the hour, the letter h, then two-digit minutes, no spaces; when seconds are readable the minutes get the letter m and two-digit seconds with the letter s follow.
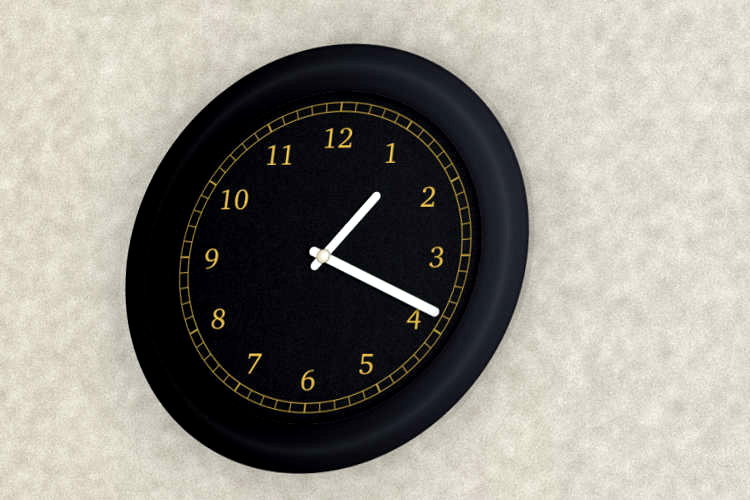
1h19
